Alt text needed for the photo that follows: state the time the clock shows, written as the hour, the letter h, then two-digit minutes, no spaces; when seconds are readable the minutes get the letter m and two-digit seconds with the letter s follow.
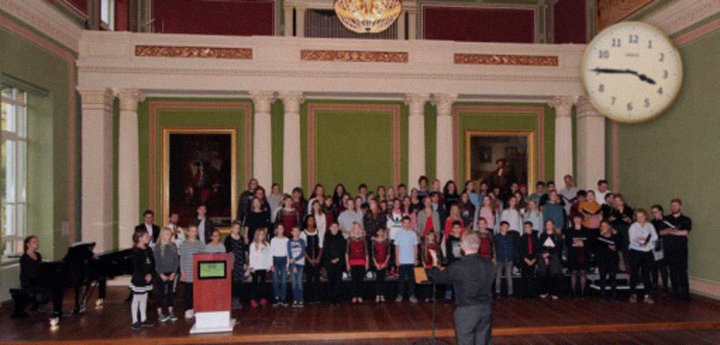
3h45
